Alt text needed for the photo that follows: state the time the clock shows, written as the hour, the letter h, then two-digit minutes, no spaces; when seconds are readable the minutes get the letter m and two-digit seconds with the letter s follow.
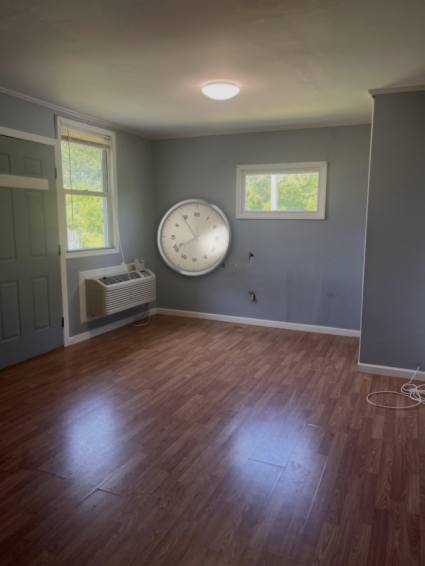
7h54
